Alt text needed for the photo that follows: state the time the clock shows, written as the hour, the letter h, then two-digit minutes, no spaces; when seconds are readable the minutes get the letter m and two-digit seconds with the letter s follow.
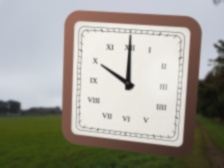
10h00
